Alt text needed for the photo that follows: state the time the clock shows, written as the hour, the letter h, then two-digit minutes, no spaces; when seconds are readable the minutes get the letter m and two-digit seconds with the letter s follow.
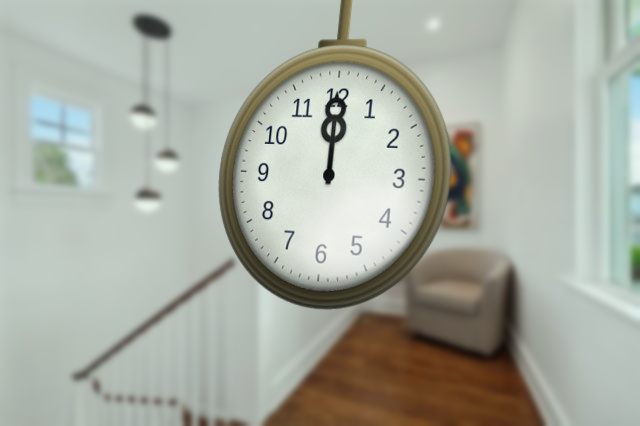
12h00
